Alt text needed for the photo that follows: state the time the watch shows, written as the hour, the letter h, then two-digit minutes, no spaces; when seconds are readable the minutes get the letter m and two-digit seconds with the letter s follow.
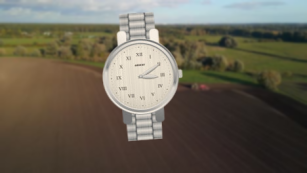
3h10
